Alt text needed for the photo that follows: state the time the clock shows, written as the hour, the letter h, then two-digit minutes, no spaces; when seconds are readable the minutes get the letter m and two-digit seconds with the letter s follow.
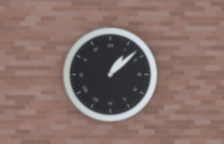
1h08
